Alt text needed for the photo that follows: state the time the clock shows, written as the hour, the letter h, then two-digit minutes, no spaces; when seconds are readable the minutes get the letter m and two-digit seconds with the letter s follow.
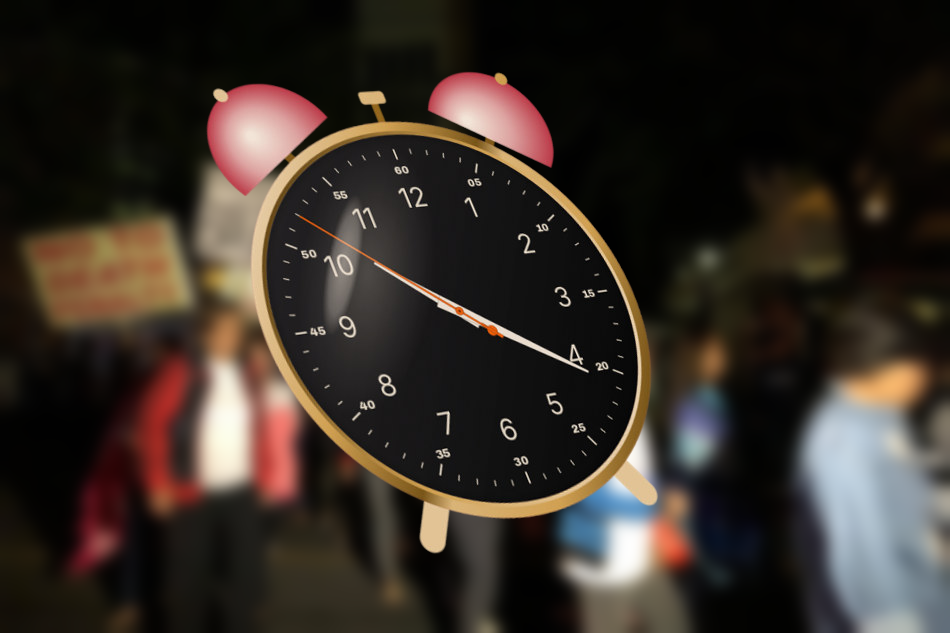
10h20m52s
